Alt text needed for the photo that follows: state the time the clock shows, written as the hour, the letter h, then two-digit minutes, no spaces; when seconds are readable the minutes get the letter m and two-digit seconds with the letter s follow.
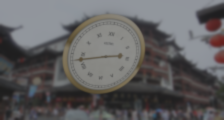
2h43
